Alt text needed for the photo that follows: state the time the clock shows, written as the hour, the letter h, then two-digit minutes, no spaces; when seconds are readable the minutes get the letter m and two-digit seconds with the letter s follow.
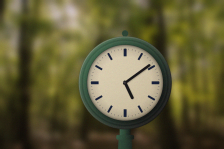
5h09
